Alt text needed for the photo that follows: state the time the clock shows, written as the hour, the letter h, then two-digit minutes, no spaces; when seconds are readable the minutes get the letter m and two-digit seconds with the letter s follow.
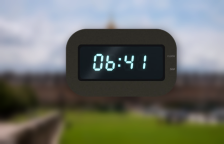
6h41
